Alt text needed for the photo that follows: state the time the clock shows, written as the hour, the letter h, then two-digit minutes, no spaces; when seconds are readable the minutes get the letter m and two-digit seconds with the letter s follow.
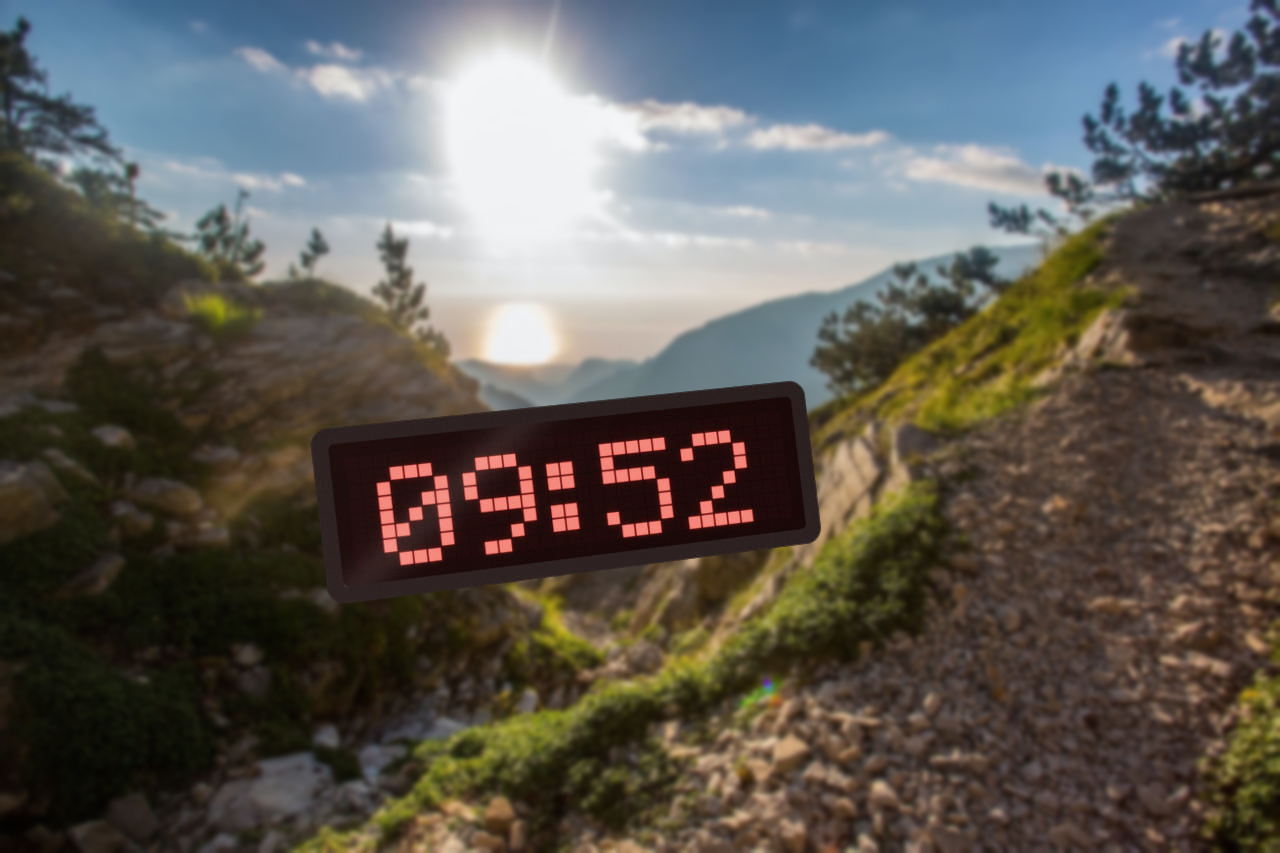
9h52
